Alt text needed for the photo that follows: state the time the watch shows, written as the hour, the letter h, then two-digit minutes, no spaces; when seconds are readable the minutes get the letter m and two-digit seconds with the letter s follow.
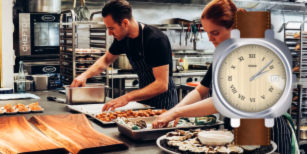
2h08
